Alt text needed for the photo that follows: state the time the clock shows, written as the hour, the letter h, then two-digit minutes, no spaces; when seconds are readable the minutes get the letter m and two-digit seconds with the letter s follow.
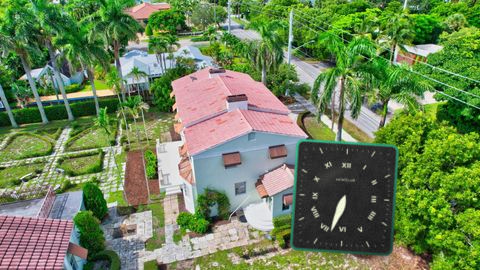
6h33
